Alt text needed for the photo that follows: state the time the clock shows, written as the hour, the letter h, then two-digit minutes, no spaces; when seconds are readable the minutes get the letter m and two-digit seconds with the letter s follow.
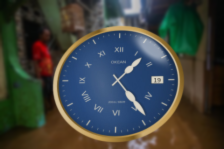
1h24
